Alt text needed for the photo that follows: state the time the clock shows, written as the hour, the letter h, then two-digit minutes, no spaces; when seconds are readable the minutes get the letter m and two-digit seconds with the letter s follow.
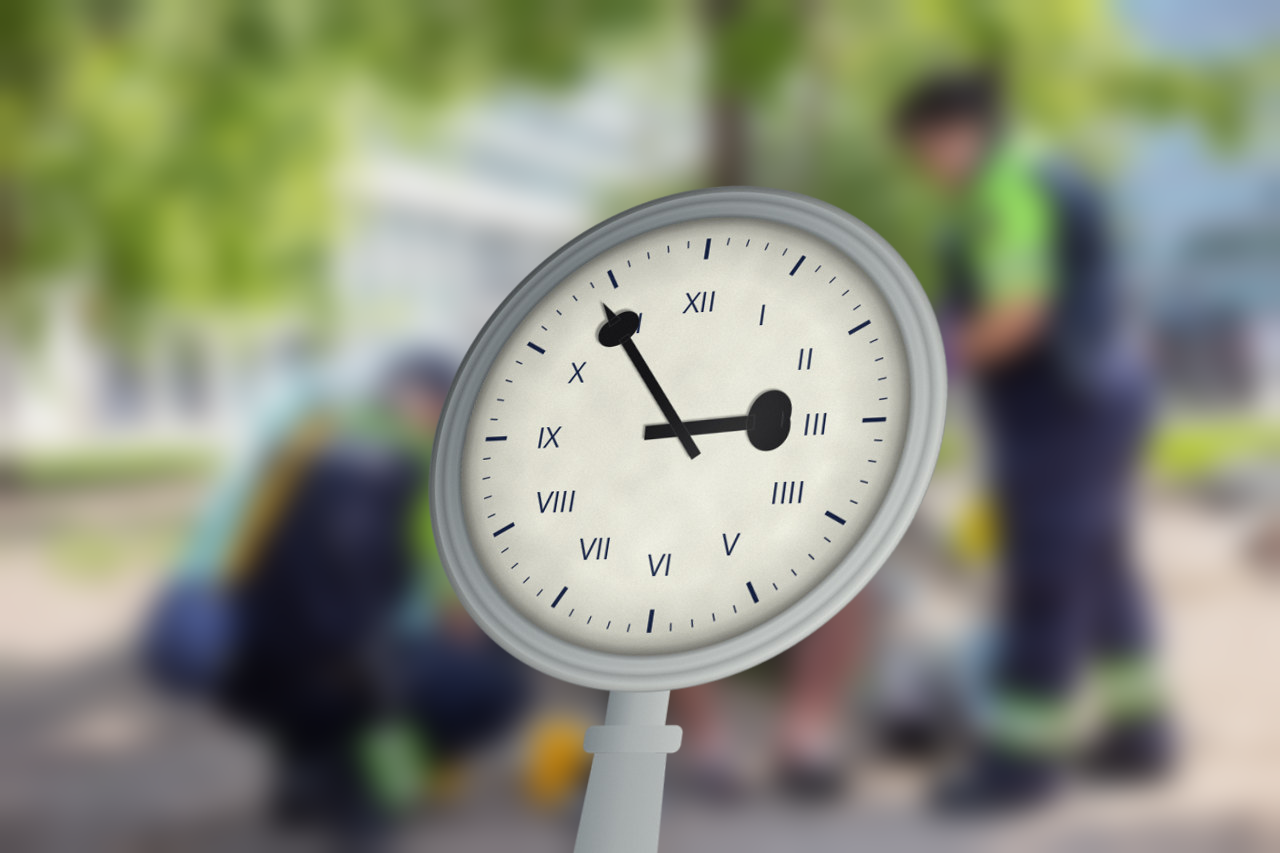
2h54
